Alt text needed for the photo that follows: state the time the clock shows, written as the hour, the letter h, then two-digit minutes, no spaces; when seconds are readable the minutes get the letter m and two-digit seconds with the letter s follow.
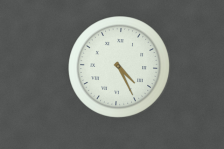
4h25
